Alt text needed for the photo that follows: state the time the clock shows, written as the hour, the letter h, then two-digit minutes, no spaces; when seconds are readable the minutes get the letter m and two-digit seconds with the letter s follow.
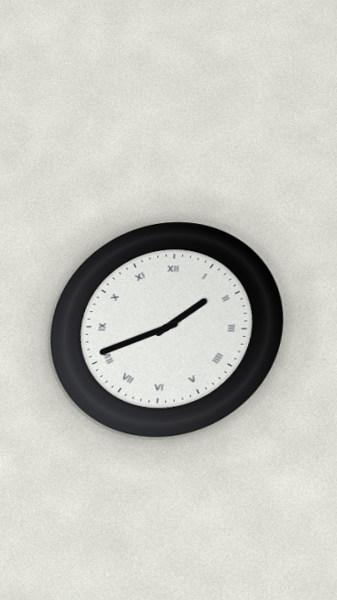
1h41
